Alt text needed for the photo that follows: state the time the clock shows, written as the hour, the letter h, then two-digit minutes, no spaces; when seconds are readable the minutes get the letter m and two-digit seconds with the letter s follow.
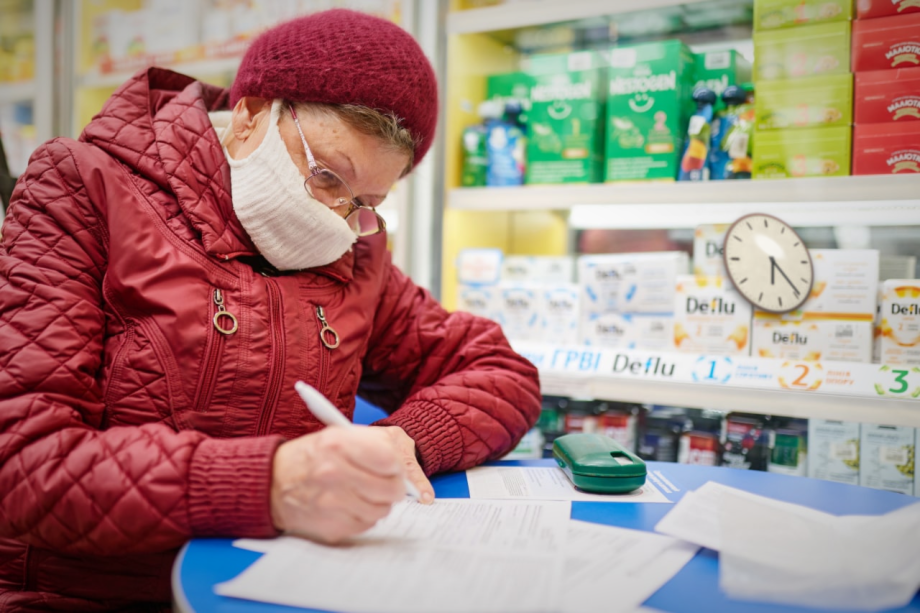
6h24
